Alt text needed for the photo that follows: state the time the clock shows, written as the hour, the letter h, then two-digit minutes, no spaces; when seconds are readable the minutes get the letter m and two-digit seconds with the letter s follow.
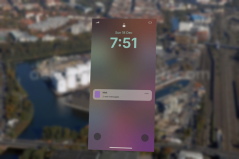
7h51
